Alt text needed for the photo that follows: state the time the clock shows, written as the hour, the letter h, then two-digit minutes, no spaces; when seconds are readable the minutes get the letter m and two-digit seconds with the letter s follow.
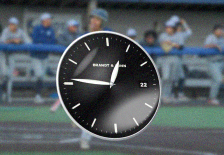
12h46
